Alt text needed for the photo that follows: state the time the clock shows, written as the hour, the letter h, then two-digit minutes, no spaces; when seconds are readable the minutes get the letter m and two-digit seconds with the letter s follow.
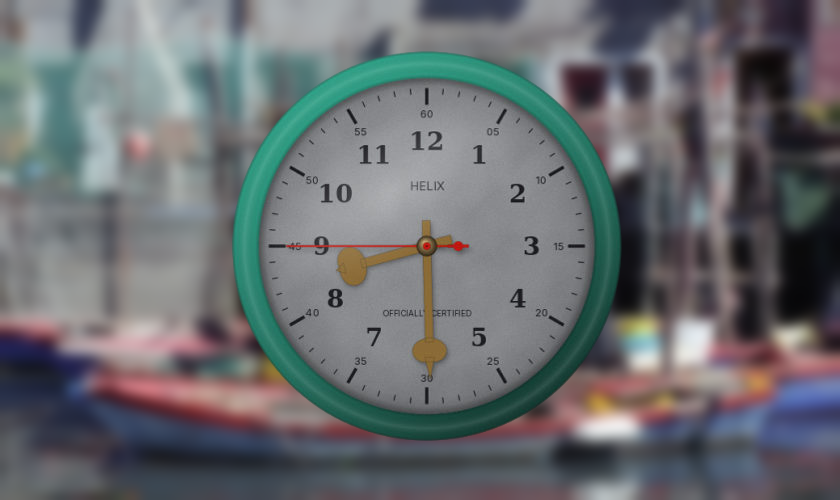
8h29m45s
